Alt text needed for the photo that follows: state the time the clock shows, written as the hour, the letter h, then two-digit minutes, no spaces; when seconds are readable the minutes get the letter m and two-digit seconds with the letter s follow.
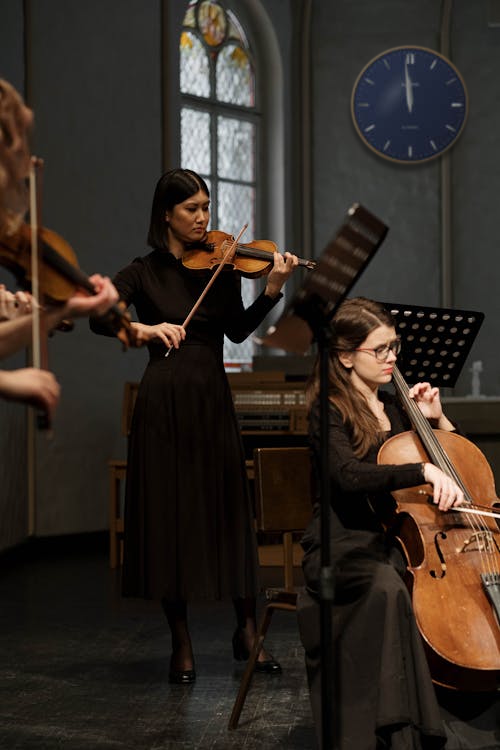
11h59
